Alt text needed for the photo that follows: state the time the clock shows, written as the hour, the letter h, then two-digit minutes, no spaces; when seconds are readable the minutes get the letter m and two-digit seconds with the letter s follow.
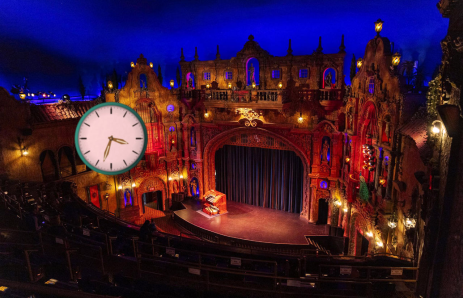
3h33
